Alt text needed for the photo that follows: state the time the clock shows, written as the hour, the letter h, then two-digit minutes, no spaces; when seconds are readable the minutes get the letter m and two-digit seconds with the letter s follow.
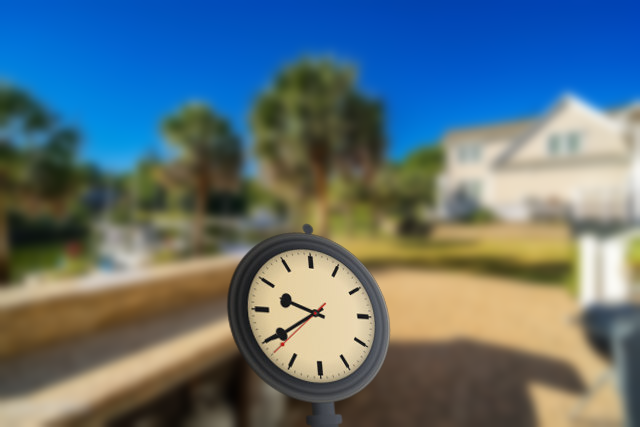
9h39m38s
